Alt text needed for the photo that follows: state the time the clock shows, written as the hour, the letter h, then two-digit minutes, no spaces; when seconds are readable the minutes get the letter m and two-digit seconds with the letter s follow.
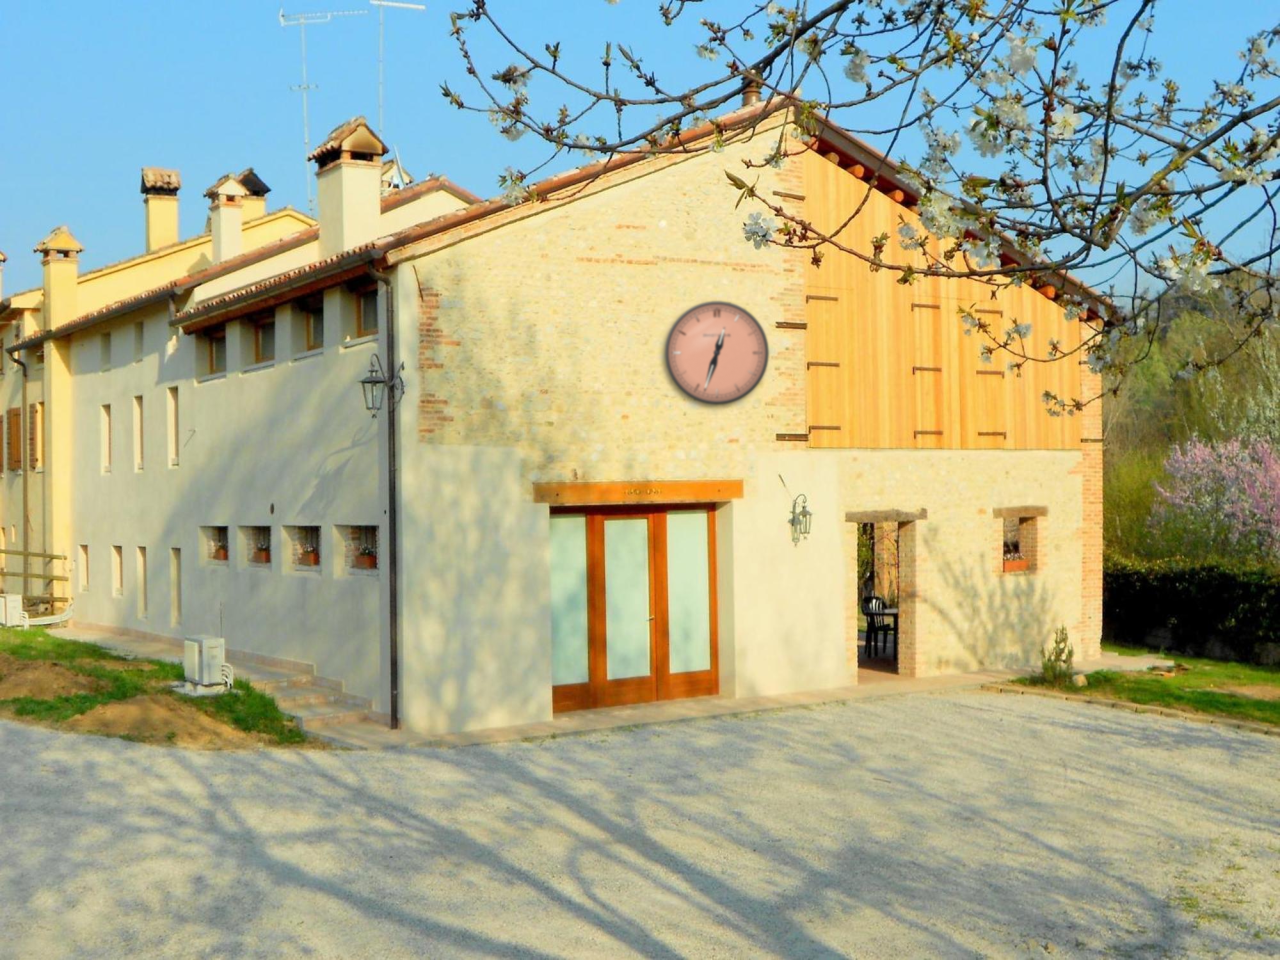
12h33
